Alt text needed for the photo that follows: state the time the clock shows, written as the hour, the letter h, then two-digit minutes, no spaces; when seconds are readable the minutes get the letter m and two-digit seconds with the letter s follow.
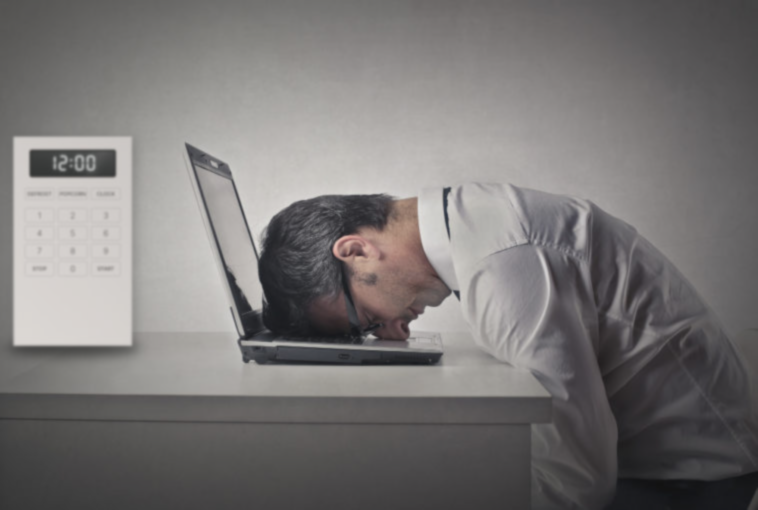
12h00
